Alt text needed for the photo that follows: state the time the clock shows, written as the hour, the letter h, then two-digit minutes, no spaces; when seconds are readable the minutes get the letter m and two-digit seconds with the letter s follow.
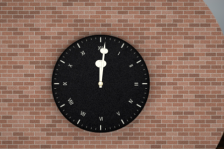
12h01
